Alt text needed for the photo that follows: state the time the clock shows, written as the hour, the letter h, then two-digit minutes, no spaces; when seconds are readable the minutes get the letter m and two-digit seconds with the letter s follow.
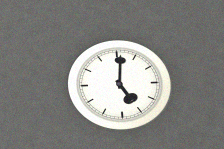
5h01
